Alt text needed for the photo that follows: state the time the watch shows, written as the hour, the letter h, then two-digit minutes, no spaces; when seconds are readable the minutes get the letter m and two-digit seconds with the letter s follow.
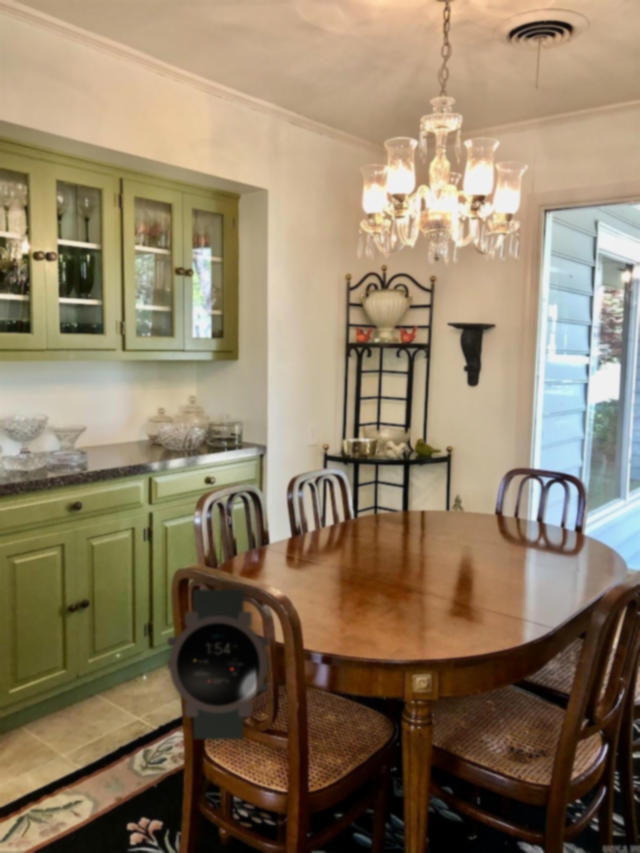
1h54
